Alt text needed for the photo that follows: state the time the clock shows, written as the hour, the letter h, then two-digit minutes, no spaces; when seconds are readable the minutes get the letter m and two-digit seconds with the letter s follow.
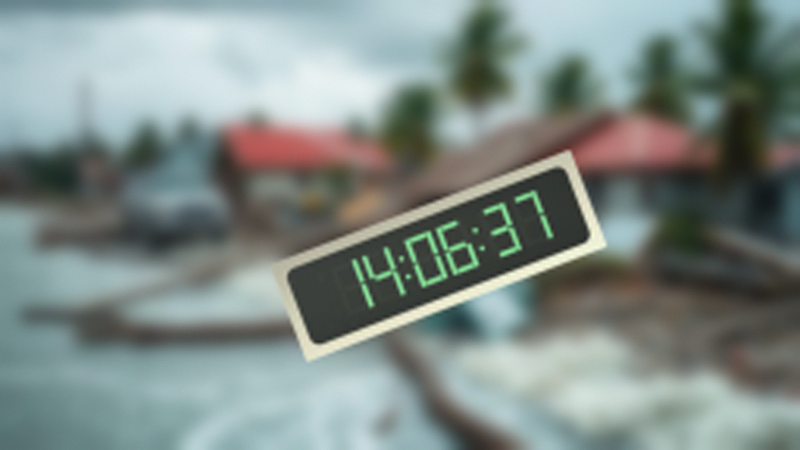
14h06m37s
